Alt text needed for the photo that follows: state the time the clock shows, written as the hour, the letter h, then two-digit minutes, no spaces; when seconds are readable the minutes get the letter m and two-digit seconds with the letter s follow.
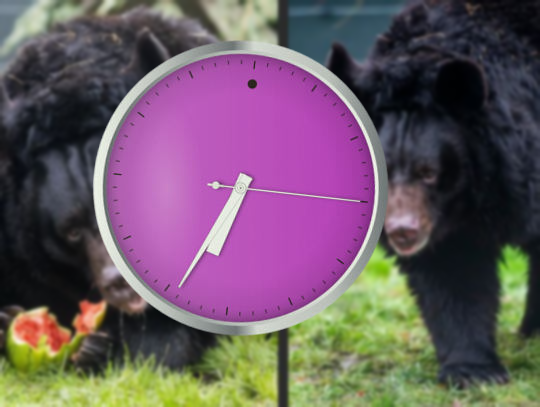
6h34m15s
